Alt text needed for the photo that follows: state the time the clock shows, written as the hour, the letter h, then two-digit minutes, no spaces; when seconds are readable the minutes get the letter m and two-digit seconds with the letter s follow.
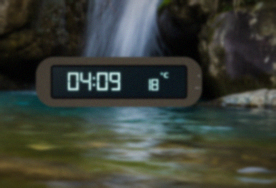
4h09
